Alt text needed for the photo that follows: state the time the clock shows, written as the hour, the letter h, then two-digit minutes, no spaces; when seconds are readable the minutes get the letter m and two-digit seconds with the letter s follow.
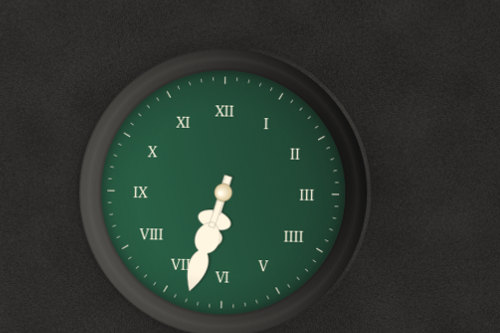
6h33
